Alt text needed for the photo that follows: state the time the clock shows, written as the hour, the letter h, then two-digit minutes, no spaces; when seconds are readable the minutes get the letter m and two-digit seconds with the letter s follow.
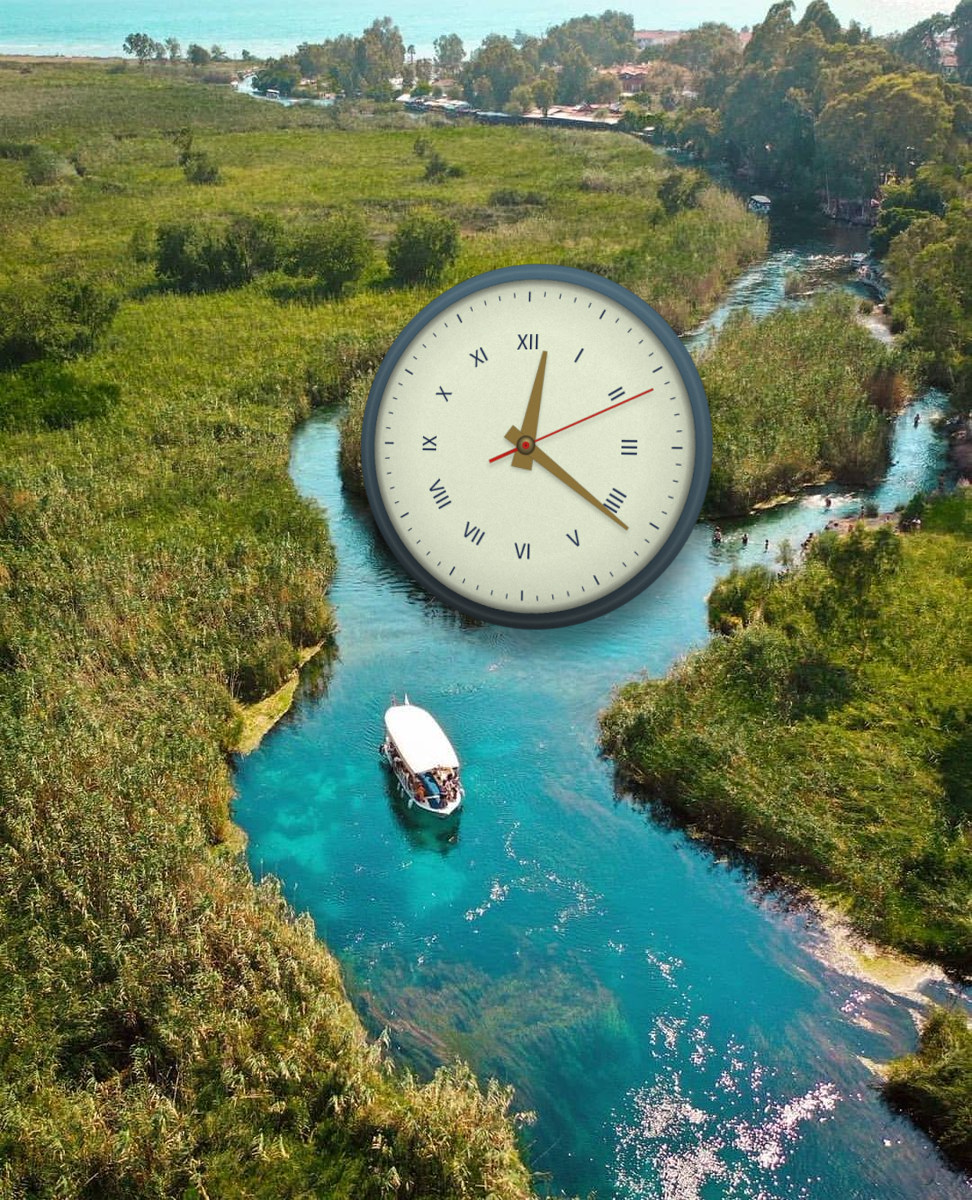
12h21m11s
